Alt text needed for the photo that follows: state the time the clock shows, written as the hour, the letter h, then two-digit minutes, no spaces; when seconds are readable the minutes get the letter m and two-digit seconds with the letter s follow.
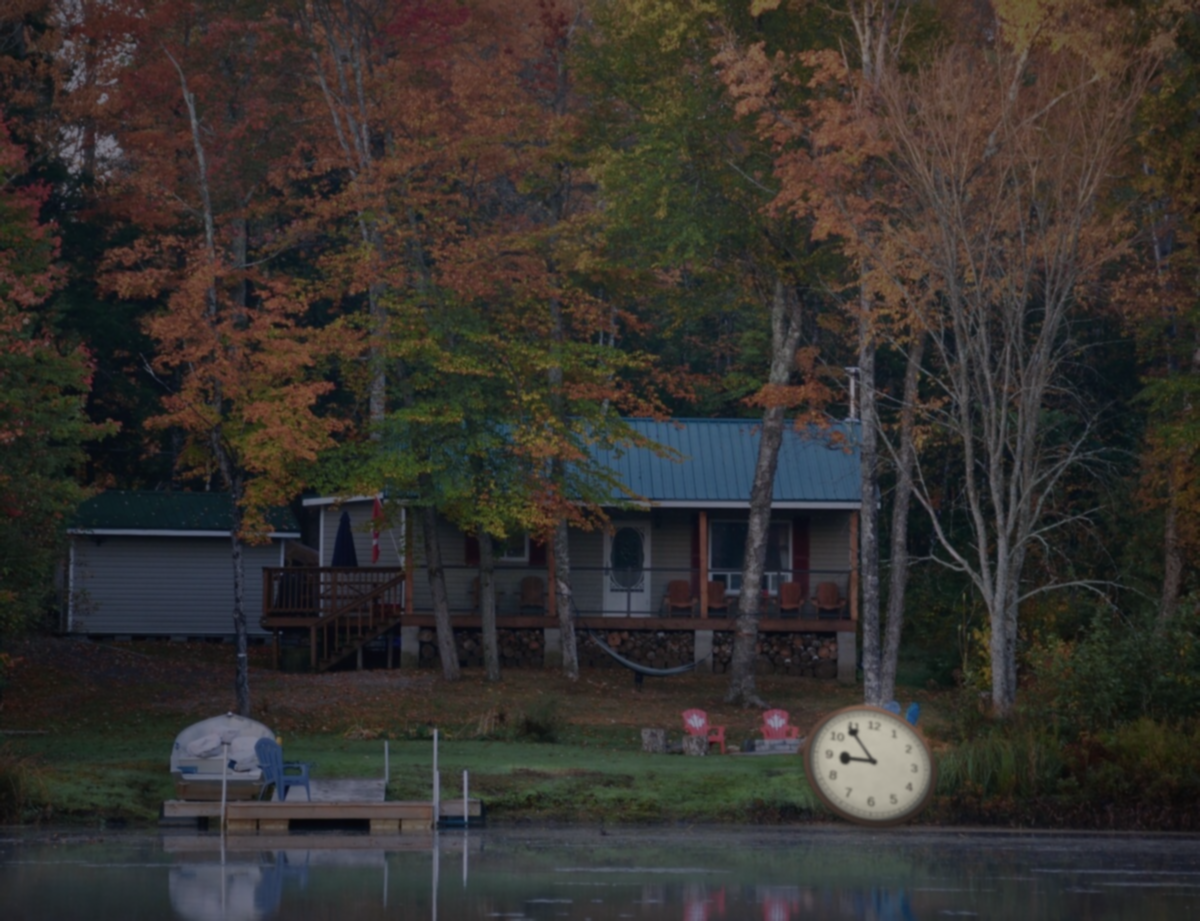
8h54
